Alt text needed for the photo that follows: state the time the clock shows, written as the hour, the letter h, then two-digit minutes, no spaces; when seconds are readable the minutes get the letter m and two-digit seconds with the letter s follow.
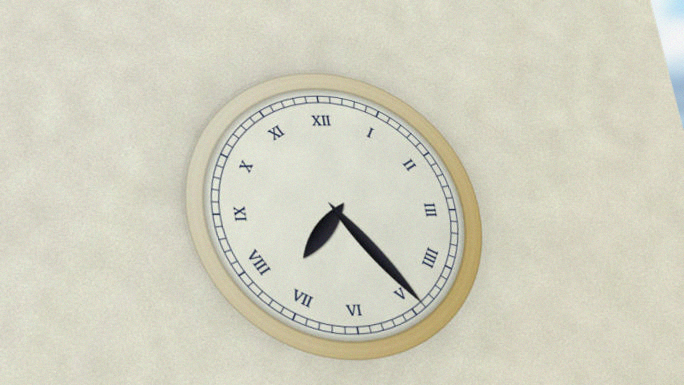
7h24
